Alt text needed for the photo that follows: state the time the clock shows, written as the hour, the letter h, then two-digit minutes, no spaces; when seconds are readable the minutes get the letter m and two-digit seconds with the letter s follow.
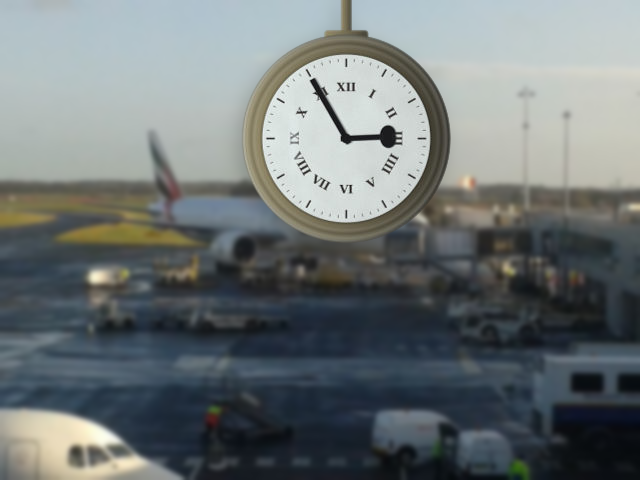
2h55
